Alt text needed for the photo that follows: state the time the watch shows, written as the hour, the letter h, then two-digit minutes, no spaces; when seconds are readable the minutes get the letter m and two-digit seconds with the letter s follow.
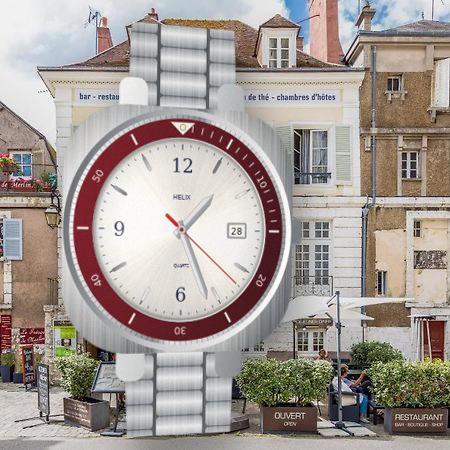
1h26m22s
